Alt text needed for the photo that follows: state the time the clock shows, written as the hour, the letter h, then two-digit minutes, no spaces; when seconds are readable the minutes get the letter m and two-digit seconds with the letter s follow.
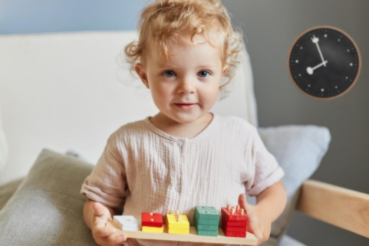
7h56
